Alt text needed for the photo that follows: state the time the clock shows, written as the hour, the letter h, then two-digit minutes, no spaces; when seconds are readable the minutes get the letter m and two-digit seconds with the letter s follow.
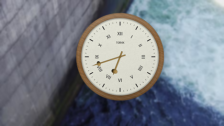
6h42
